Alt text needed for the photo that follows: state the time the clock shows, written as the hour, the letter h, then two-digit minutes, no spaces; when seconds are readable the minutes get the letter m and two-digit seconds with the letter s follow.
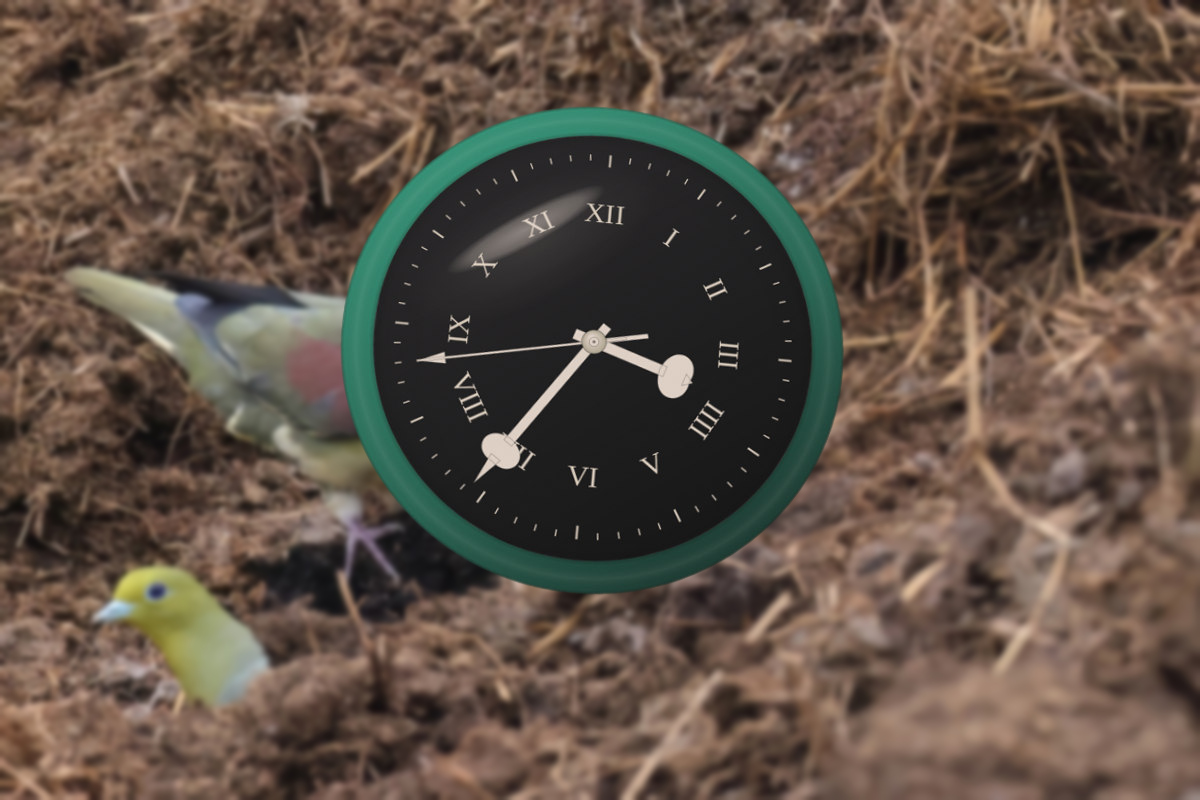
3h35m43s
